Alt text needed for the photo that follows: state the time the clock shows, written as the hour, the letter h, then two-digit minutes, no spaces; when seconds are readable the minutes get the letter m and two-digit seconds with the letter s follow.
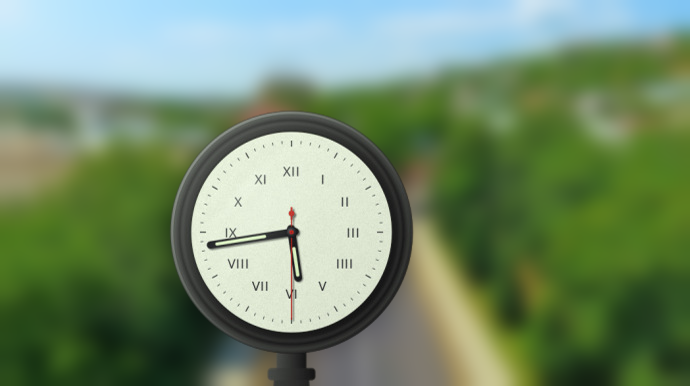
5h43m30s
